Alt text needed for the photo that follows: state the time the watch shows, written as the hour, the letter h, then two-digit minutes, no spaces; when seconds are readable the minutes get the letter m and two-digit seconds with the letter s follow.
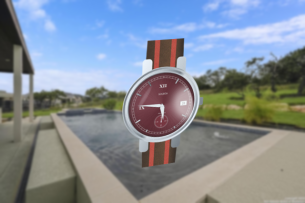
5h46
